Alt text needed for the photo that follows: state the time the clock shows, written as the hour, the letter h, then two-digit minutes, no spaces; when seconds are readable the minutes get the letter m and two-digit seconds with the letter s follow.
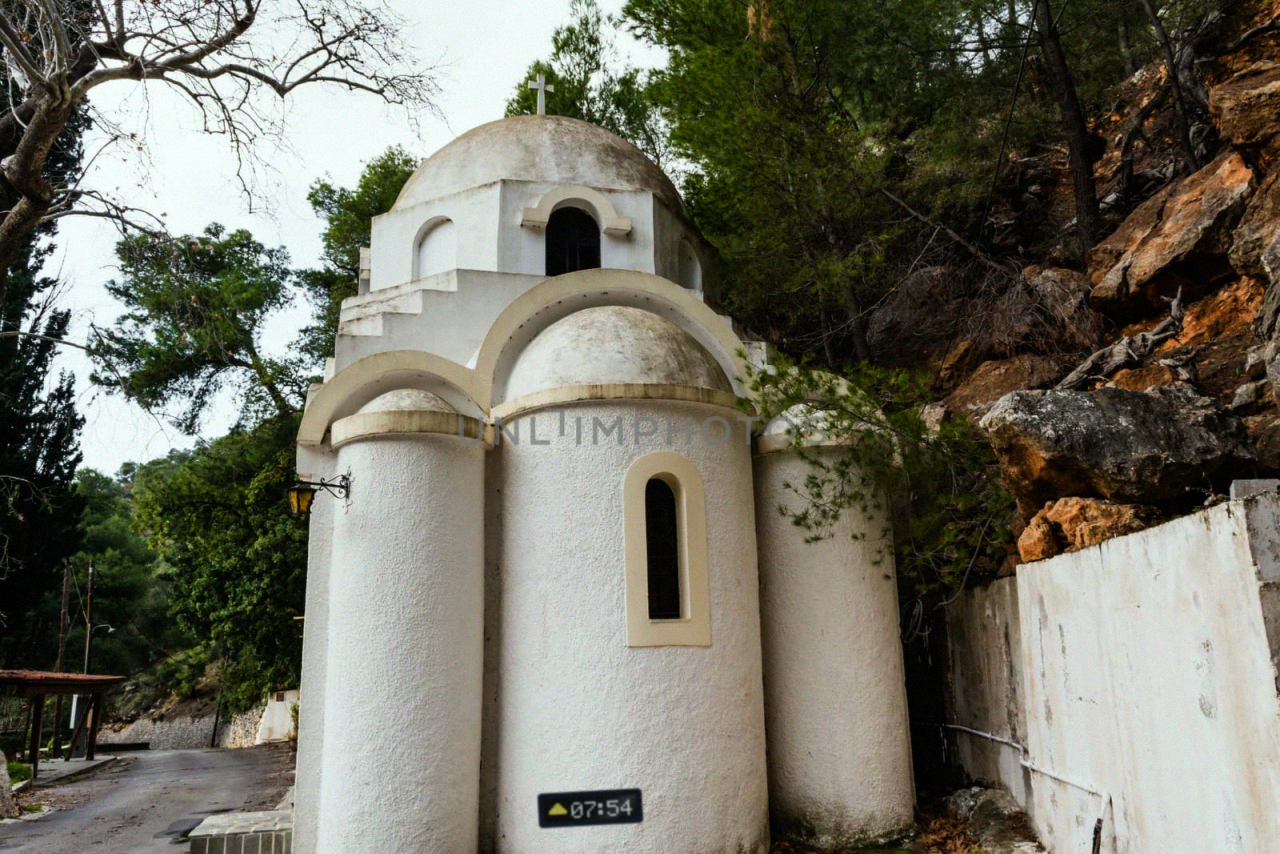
7h54
